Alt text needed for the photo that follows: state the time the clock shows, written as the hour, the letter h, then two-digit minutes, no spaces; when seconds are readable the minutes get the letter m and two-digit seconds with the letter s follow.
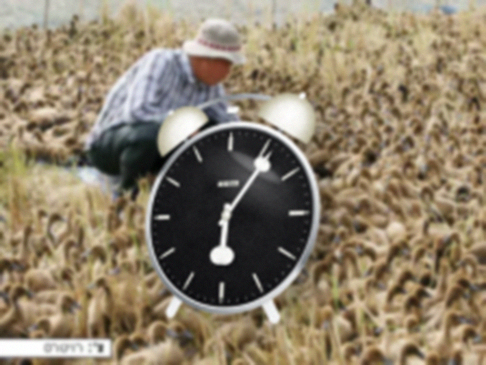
6h06
